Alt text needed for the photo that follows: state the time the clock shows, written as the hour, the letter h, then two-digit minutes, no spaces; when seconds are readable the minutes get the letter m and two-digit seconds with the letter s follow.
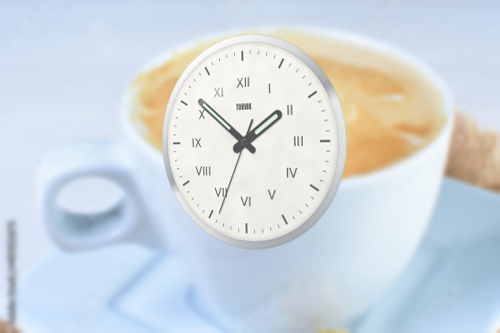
1h51m34s
